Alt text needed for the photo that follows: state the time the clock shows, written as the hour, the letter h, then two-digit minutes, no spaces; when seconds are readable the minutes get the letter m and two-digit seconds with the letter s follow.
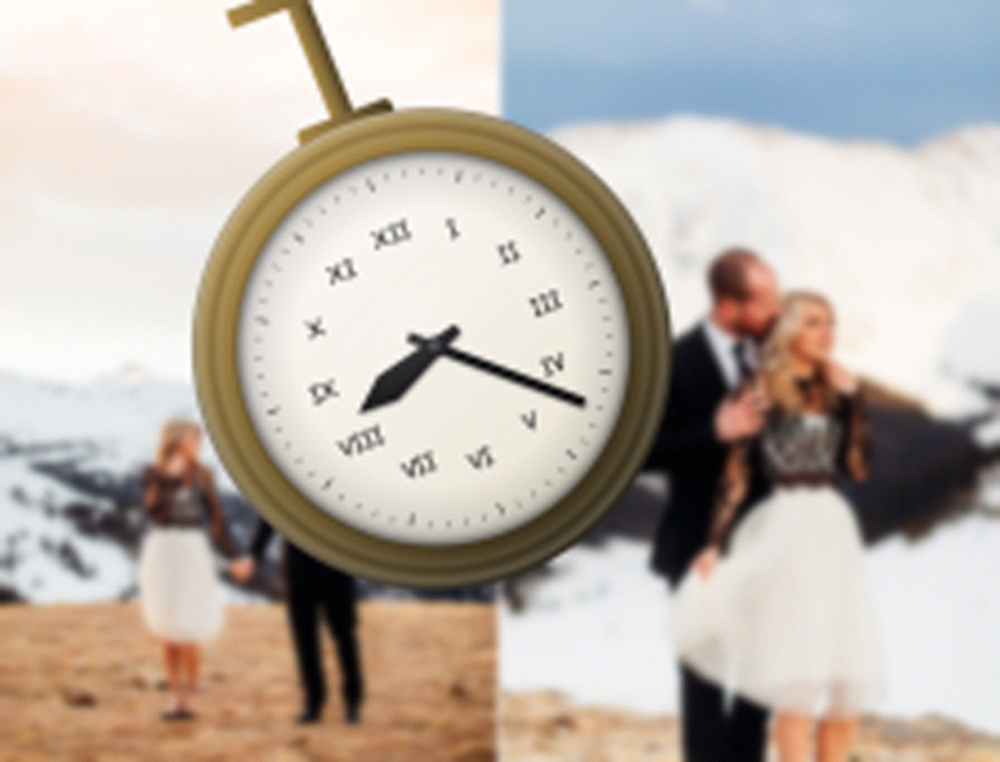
8h22
